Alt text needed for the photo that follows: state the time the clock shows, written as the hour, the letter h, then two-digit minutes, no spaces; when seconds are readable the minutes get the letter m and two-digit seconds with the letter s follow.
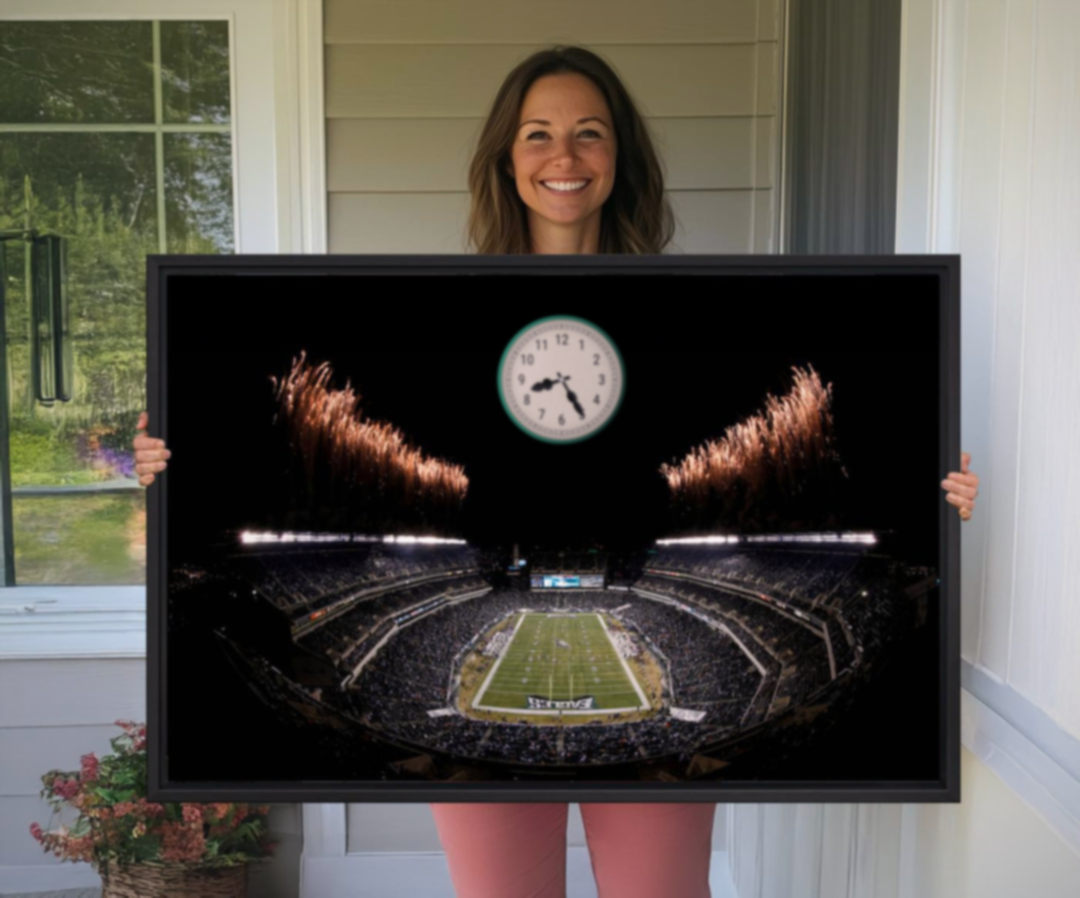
8h25
